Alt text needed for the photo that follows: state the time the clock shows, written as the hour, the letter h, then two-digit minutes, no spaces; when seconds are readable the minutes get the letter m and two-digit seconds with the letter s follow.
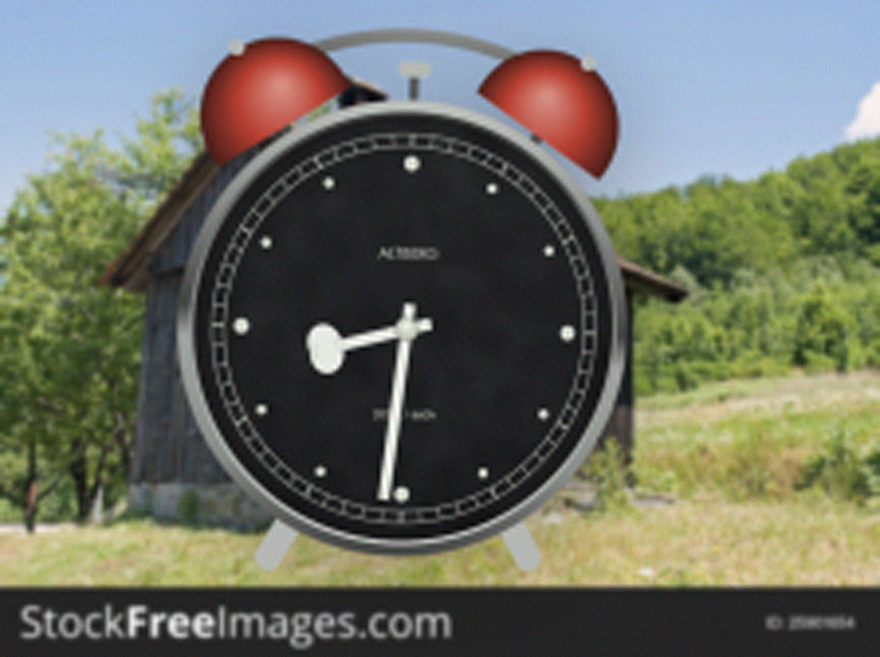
8h31
